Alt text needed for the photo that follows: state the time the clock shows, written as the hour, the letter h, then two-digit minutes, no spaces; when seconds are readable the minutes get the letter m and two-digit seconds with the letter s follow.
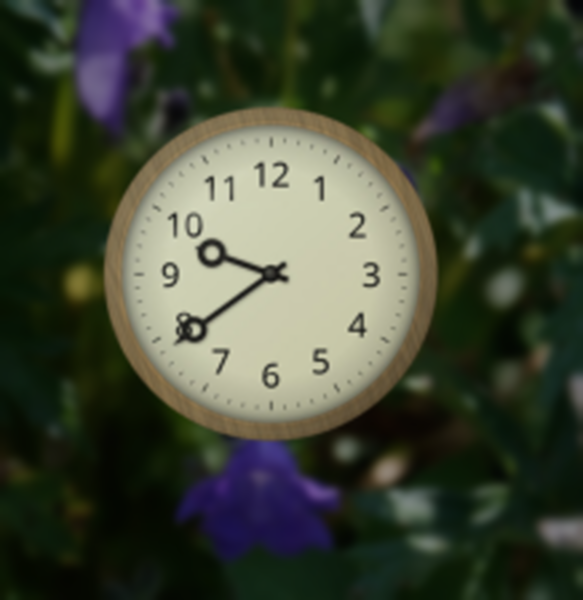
9h39
